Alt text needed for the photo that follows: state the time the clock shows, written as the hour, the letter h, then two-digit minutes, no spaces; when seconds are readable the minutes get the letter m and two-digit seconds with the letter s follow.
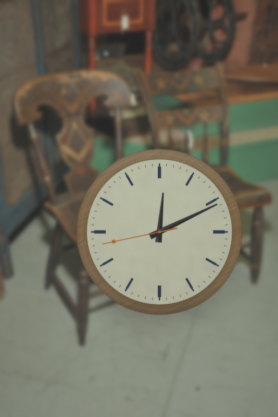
12h10m43s
